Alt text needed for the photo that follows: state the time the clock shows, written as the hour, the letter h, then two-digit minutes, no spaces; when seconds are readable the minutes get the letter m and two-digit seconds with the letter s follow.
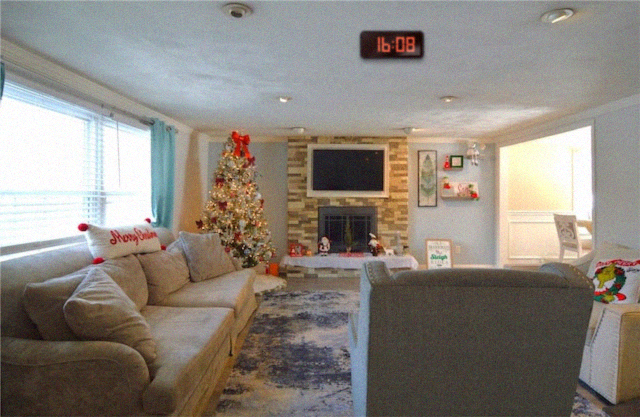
16h08
